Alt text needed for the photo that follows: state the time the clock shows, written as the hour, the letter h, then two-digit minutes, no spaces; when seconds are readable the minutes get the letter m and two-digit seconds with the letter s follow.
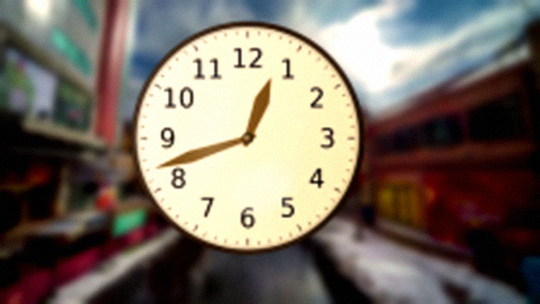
12h42
